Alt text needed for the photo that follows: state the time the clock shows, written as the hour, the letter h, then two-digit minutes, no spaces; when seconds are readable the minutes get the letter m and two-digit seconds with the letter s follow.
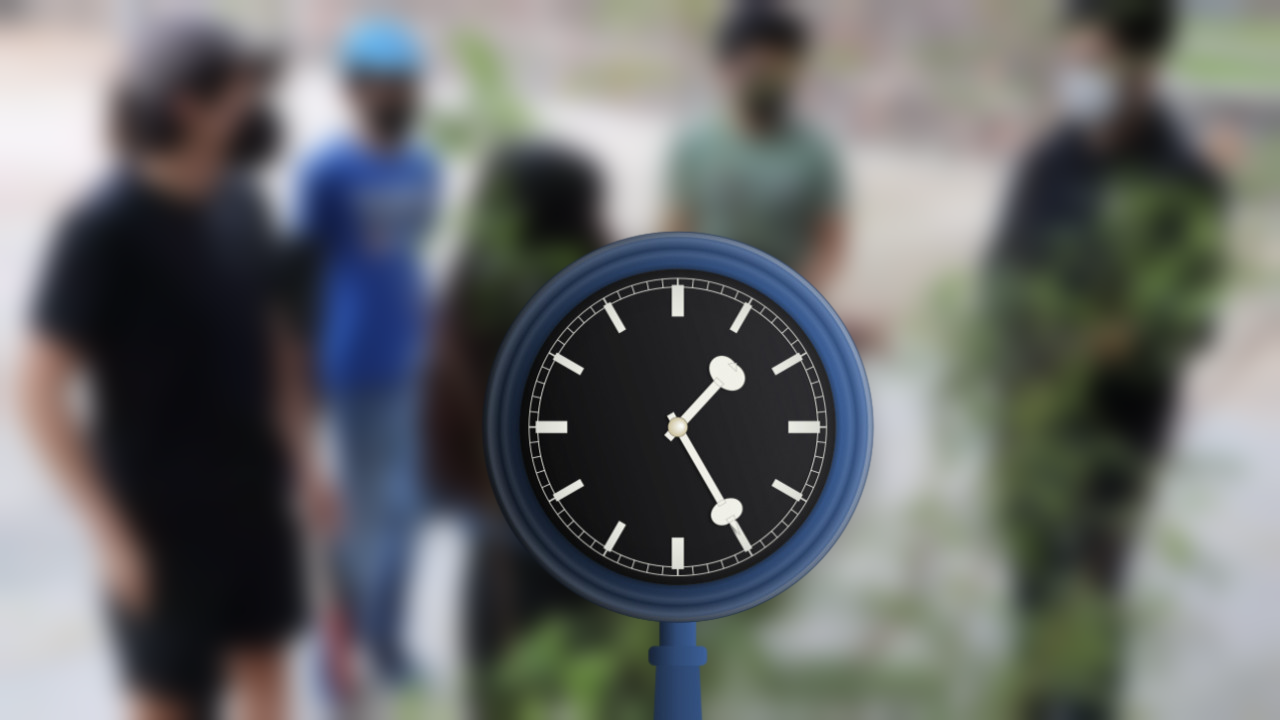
1h25
